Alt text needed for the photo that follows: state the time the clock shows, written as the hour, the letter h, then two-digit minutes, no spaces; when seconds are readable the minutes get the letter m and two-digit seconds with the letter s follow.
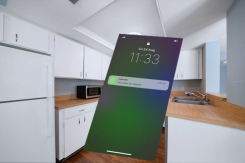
11h33
